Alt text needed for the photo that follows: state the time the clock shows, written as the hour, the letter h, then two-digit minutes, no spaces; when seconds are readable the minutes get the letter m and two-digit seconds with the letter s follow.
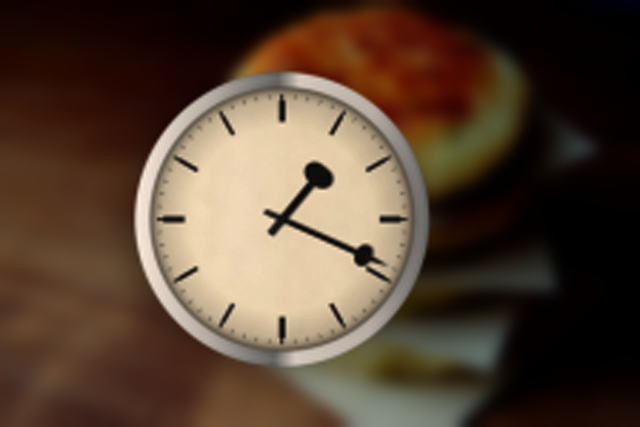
1h19
